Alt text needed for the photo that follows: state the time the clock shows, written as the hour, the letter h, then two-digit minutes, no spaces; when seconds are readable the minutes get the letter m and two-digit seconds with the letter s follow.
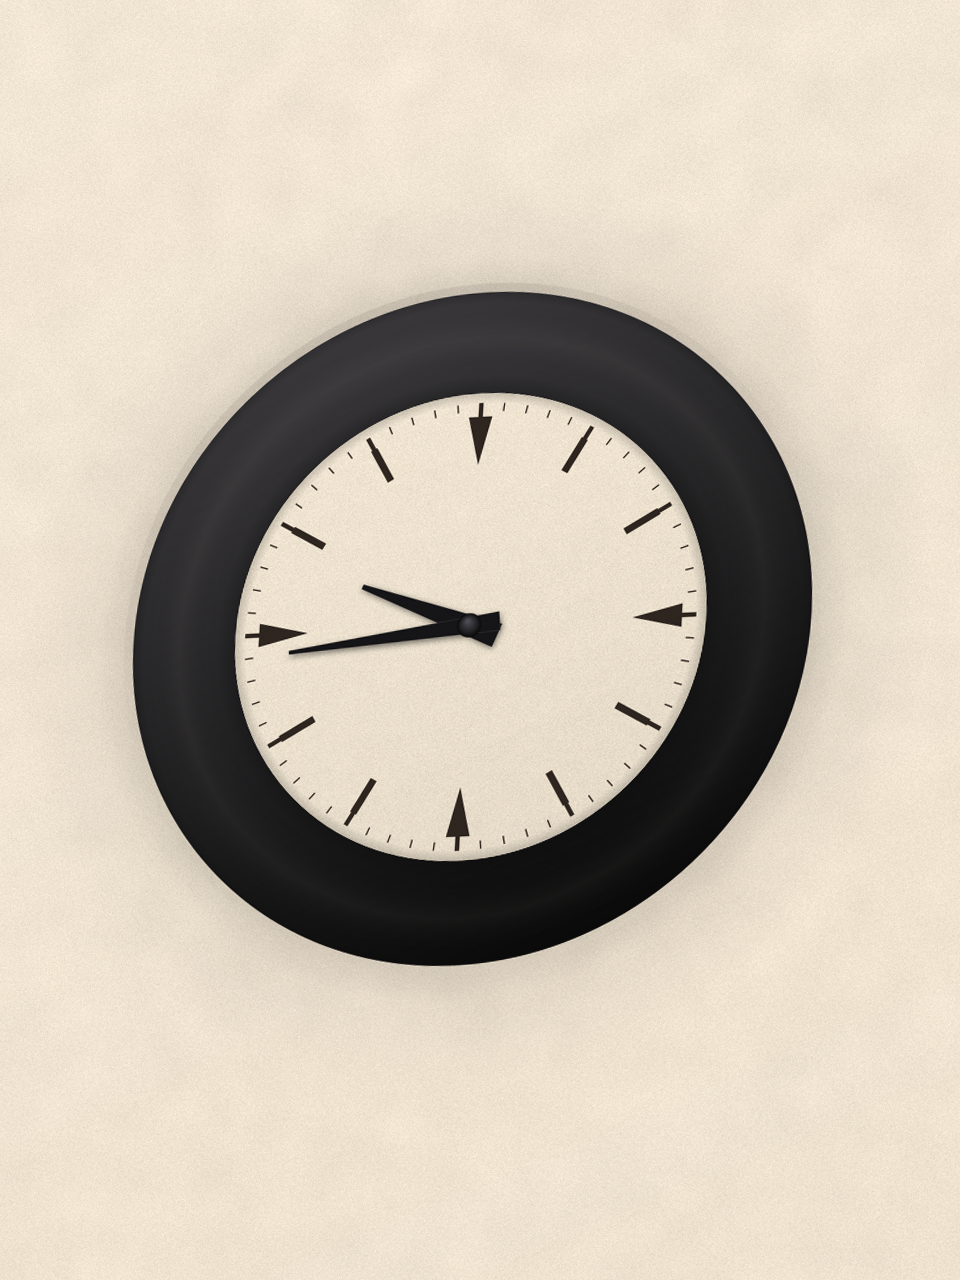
9h44
